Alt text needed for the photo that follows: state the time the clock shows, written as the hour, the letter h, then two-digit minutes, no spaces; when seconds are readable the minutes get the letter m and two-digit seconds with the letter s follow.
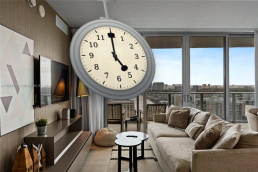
5h00
